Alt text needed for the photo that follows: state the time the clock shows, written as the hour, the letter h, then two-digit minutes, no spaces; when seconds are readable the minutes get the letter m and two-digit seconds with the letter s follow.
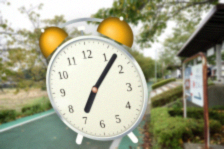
7h07
